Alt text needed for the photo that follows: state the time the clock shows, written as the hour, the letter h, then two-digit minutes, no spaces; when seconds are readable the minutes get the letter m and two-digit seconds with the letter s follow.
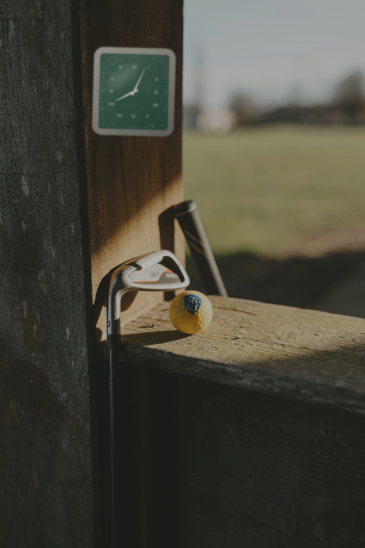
8h04
